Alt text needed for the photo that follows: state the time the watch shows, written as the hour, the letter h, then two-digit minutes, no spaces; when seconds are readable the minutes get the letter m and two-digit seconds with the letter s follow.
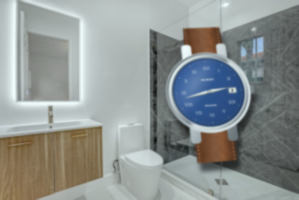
2h43
